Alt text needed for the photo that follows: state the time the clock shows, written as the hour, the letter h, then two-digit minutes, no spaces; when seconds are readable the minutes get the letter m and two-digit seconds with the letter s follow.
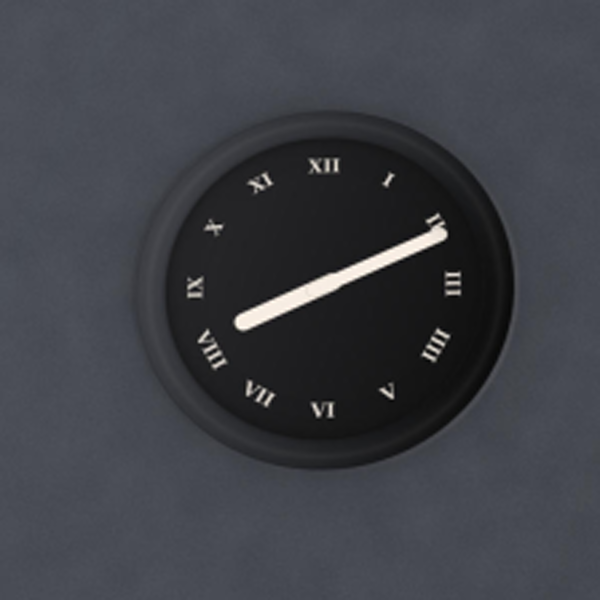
8h11
